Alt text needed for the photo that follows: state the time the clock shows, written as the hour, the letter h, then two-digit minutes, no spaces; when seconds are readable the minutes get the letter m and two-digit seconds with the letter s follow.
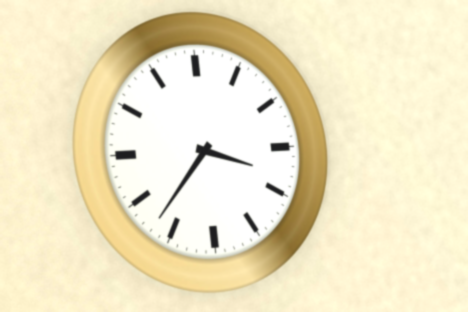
3h37
